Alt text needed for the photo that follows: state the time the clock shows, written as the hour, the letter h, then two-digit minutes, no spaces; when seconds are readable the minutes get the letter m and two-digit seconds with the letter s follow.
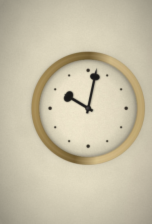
10h02
